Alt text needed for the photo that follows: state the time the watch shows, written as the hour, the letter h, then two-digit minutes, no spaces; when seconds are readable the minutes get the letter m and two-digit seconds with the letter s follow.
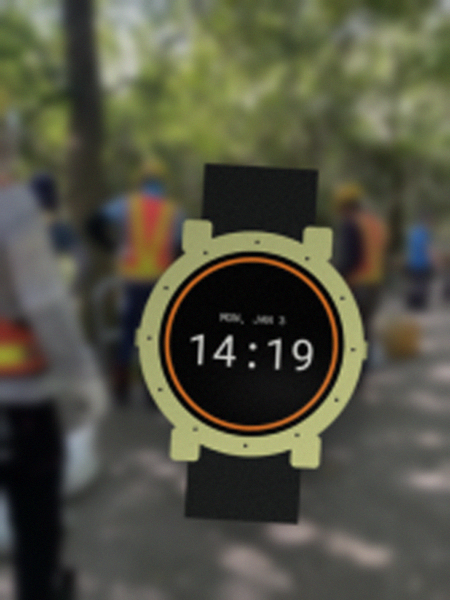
14h19
